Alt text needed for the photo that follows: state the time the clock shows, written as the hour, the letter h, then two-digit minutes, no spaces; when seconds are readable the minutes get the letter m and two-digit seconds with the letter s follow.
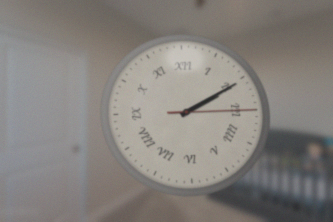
2h10m15s
